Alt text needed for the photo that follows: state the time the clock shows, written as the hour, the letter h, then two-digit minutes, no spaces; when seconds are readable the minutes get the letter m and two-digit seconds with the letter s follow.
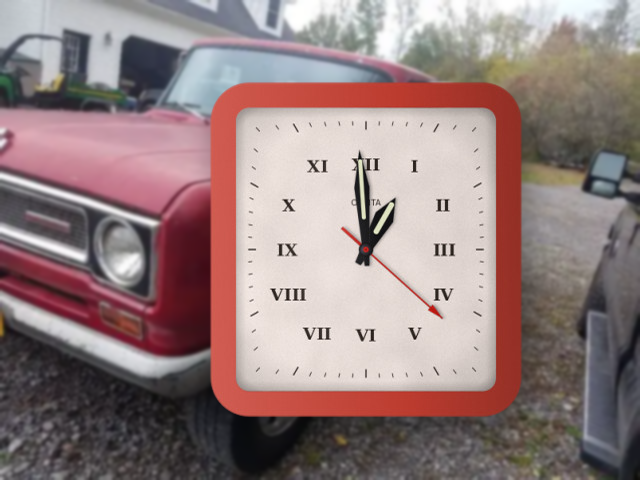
12h59m22s
